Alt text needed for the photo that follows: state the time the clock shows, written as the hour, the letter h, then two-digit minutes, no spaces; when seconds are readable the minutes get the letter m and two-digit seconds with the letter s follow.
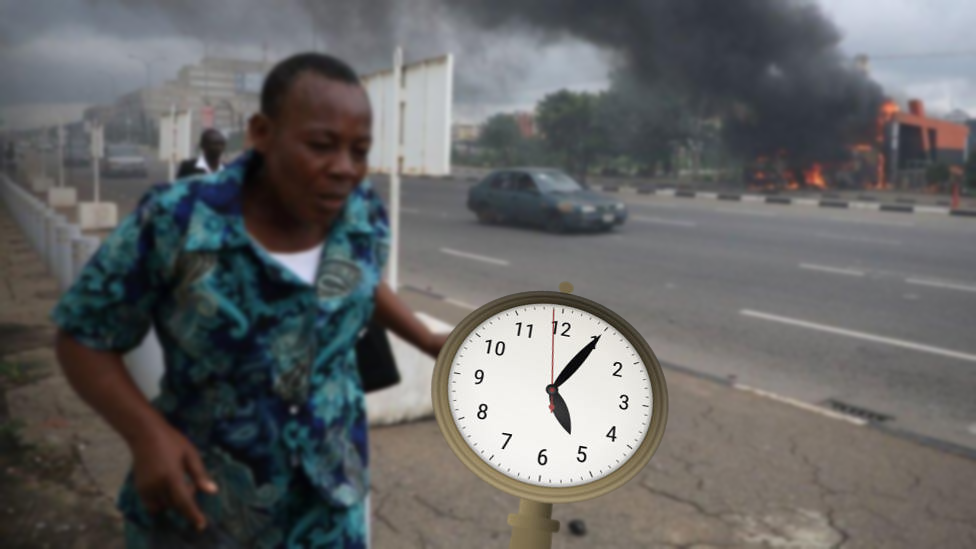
5h04m59s
